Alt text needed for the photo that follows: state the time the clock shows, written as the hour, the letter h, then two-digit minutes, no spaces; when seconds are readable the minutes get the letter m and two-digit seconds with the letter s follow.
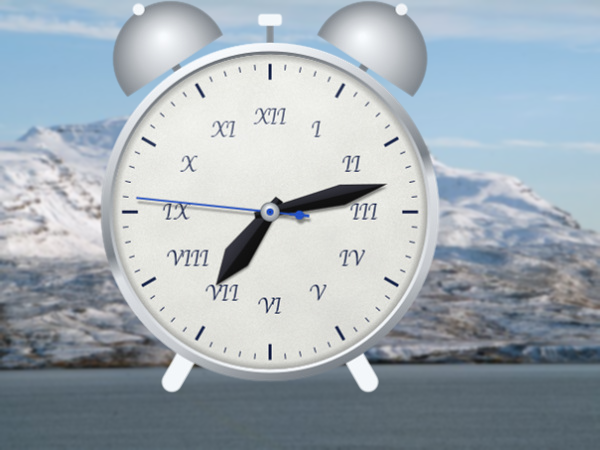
7h12m46s
